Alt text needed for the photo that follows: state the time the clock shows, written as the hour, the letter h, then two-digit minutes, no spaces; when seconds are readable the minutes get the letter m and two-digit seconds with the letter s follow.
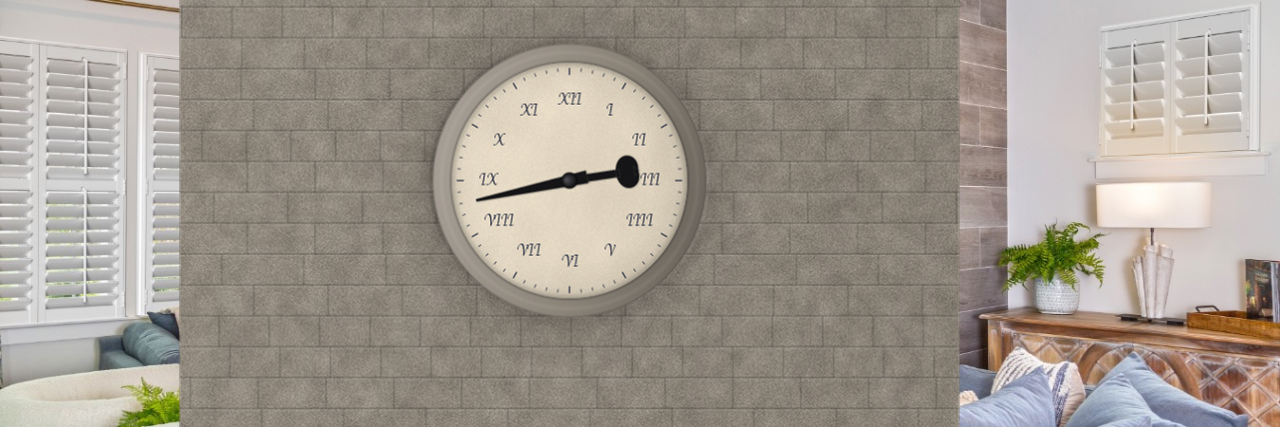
2h43
